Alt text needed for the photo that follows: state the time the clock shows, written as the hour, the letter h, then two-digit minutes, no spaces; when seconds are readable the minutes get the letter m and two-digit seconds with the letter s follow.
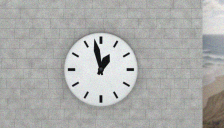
12h58
